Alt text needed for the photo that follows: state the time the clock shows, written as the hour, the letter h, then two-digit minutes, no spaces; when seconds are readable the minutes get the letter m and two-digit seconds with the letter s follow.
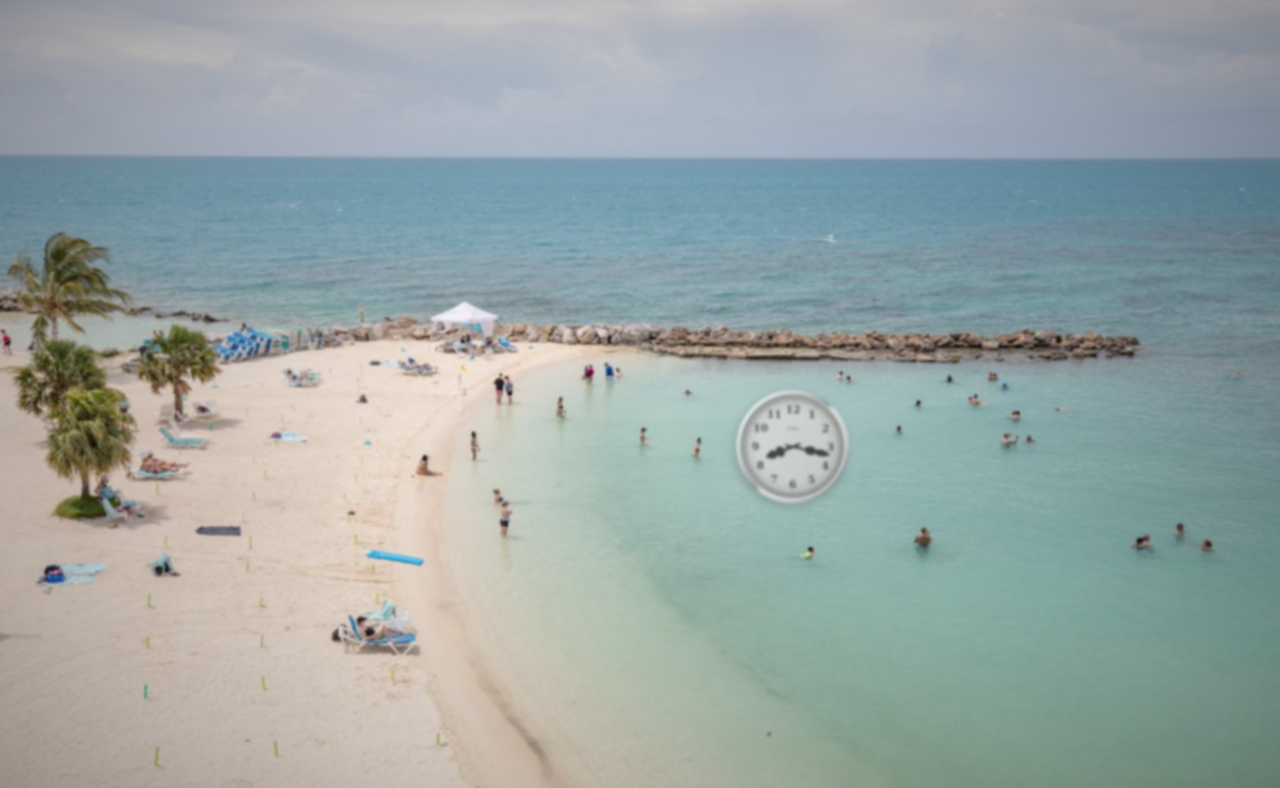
8h17
